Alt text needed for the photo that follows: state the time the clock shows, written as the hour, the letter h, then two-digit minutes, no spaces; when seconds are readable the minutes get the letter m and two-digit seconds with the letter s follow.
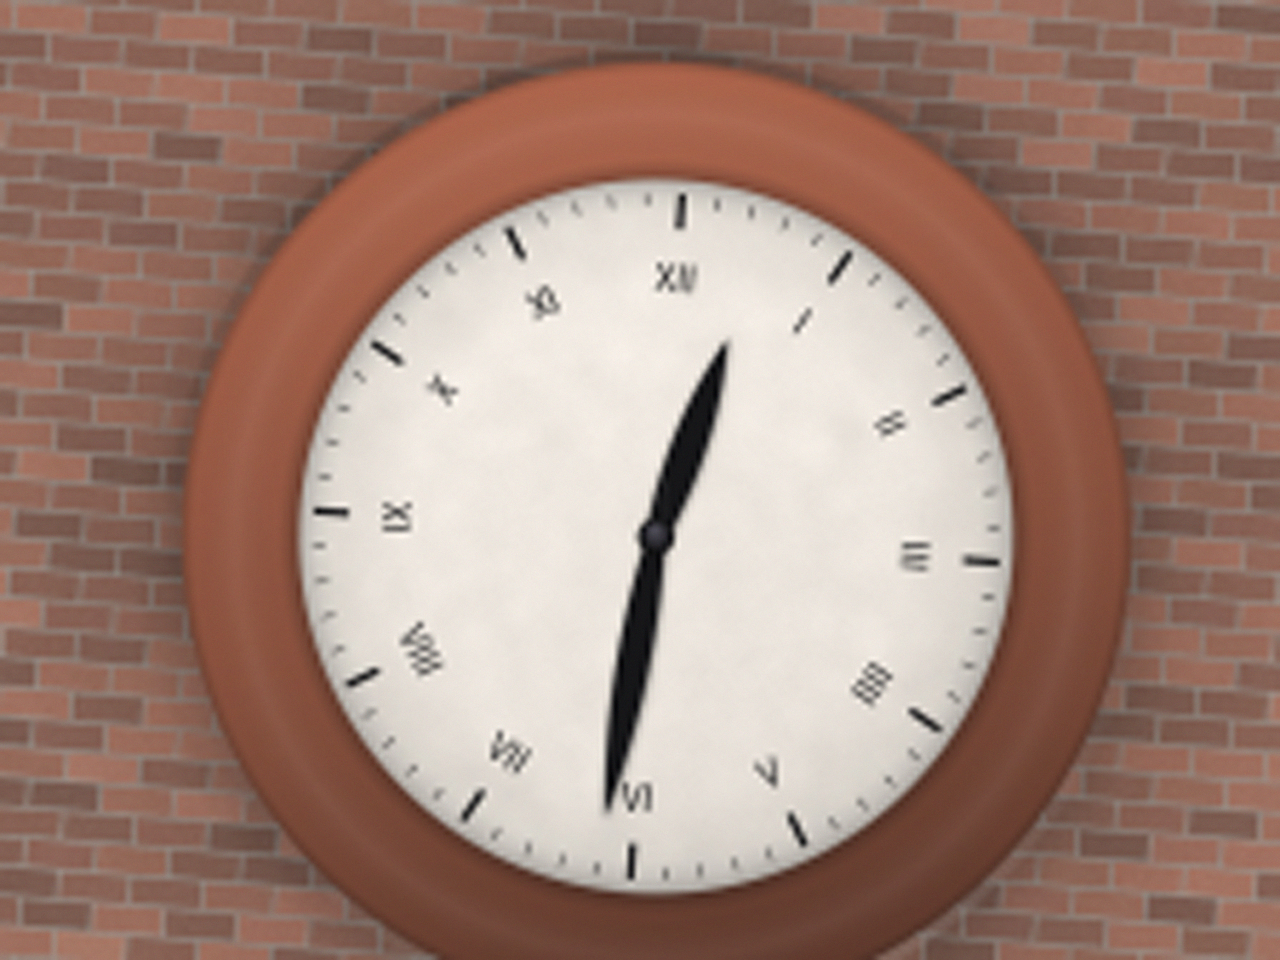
12h31
